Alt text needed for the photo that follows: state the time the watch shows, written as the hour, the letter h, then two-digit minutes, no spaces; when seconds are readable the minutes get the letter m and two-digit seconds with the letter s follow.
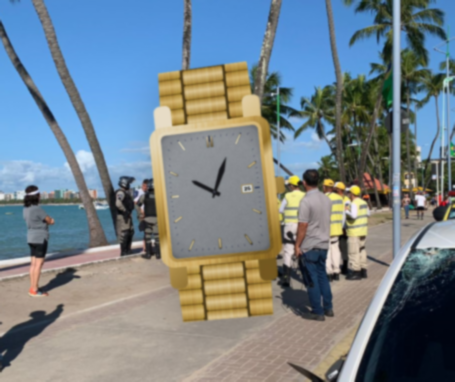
10h04
